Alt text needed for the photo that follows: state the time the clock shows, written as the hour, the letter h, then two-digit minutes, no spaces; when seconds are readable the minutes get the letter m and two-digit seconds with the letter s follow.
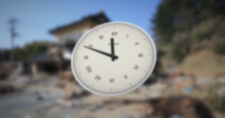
11h49
